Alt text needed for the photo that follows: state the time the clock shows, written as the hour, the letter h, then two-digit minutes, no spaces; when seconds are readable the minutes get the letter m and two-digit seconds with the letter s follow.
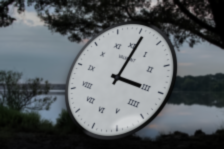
3h01
